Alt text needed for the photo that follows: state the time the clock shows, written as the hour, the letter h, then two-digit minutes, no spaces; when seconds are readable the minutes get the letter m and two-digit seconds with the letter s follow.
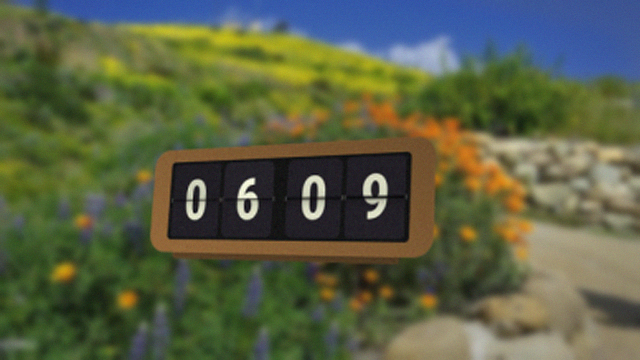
6h09
